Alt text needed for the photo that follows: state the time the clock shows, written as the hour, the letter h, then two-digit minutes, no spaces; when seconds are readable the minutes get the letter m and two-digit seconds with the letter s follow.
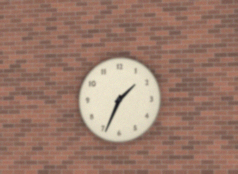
1h34
